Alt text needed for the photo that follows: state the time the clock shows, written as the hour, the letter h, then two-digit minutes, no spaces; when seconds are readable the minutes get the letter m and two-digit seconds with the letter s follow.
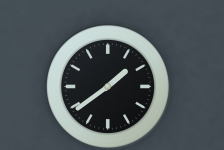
1h39
